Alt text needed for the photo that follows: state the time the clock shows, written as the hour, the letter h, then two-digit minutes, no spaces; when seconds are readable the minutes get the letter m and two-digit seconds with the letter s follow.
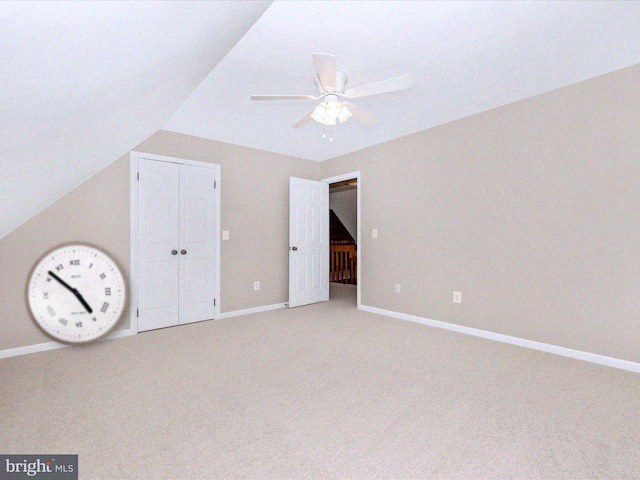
4h52
